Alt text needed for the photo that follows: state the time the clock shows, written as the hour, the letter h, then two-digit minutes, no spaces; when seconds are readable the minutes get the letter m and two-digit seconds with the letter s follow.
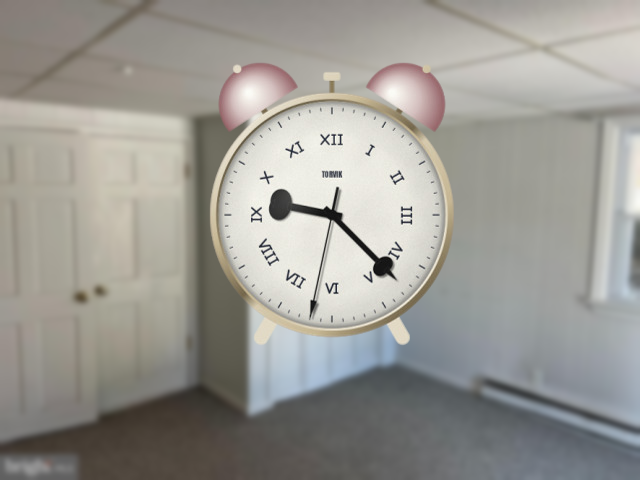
9h22m32s
